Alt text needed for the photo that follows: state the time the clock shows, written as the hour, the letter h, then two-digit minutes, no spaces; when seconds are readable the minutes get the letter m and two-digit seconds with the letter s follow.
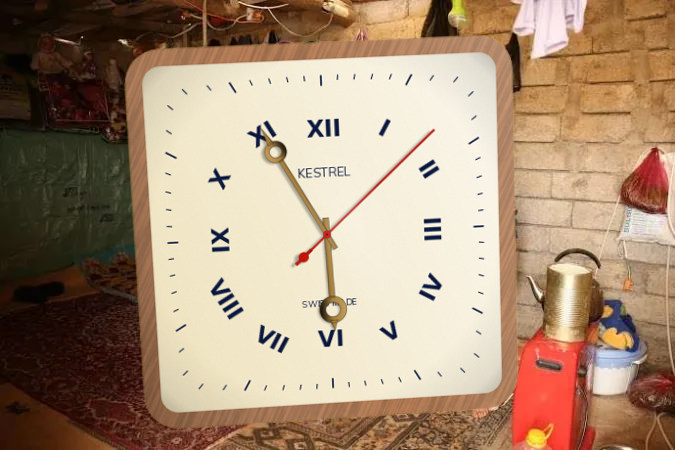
5h55m08s
